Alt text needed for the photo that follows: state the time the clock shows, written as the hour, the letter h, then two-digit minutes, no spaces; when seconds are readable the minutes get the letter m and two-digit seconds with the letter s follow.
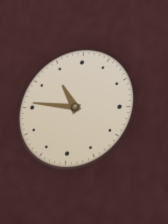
10h46
